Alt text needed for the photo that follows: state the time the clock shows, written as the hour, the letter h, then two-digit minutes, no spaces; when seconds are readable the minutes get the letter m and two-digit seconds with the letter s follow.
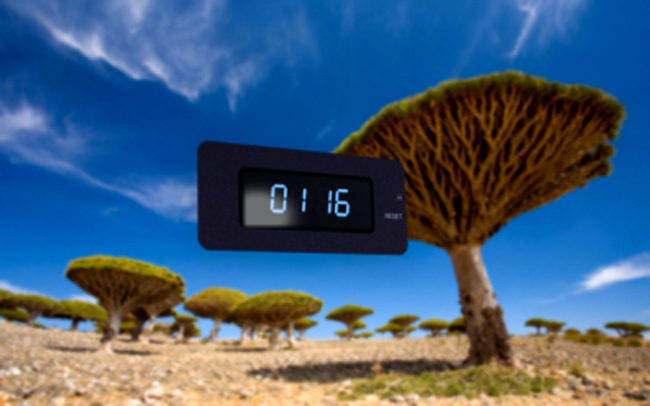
1h16
